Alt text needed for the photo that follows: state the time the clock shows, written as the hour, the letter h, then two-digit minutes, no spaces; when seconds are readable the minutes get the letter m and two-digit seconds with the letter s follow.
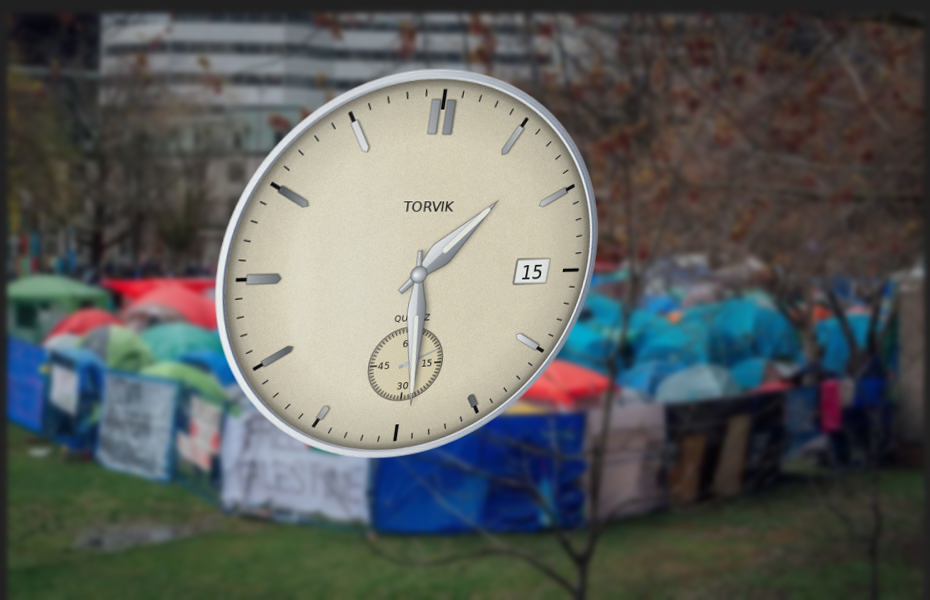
1h29m11s
